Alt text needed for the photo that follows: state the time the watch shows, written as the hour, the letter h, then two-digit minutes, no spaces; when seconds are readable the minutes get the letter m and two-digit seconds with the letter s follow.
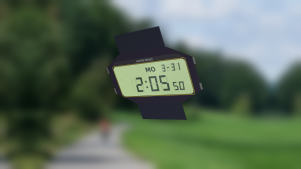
2h05m50s
